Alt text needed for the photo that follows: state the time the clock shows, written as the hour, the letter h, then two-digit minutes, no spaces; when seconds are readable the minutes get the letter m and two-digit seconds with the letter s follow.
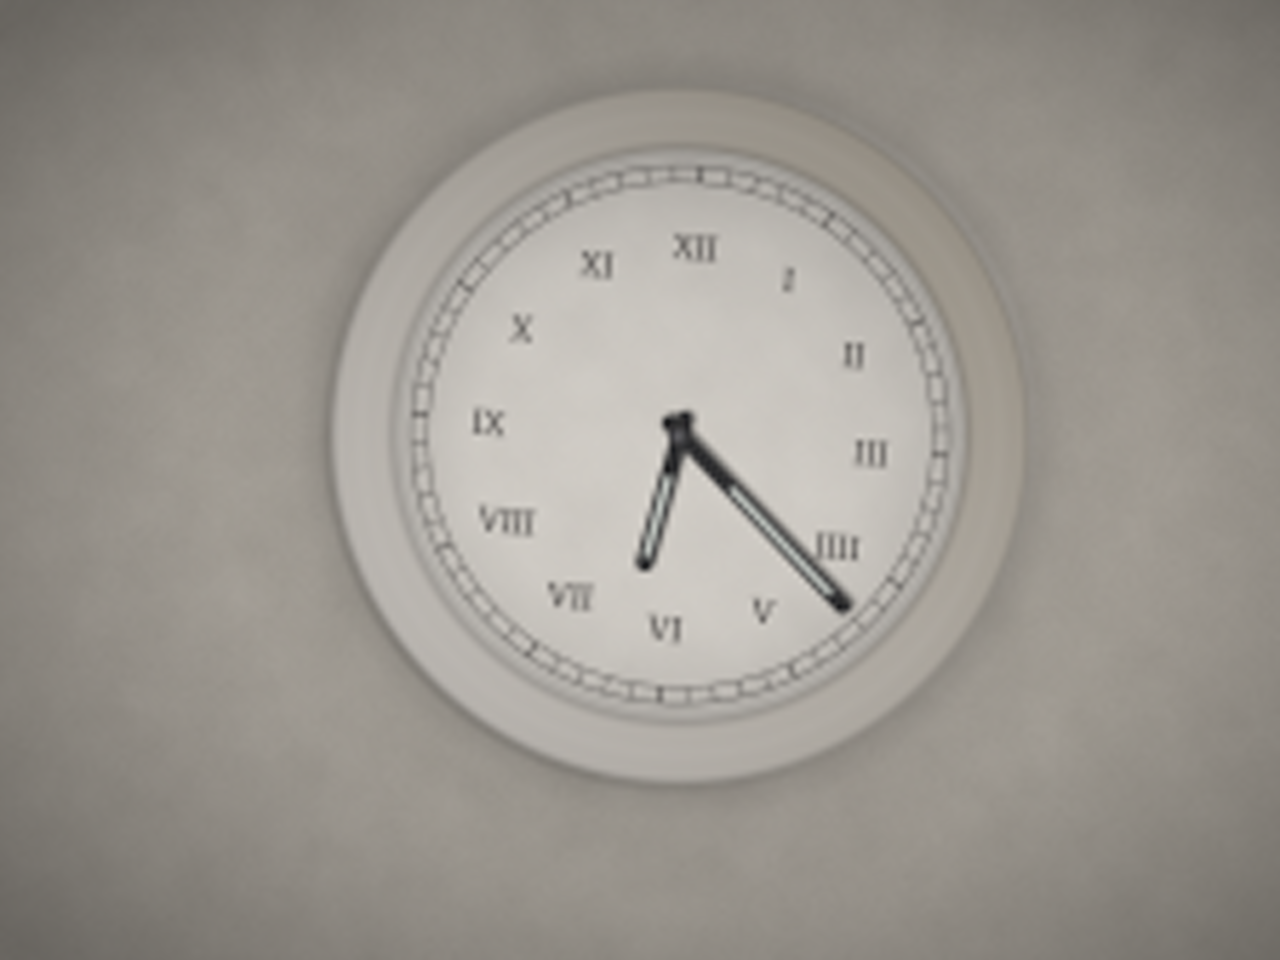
6h22
